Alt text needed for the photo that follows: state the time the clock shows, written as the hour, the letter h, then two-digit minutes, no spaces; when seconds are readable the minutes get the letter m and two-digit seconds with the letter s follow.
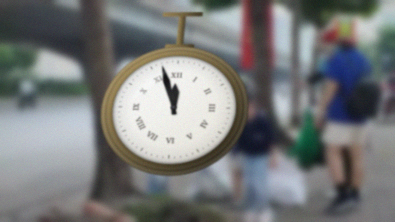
11h57
